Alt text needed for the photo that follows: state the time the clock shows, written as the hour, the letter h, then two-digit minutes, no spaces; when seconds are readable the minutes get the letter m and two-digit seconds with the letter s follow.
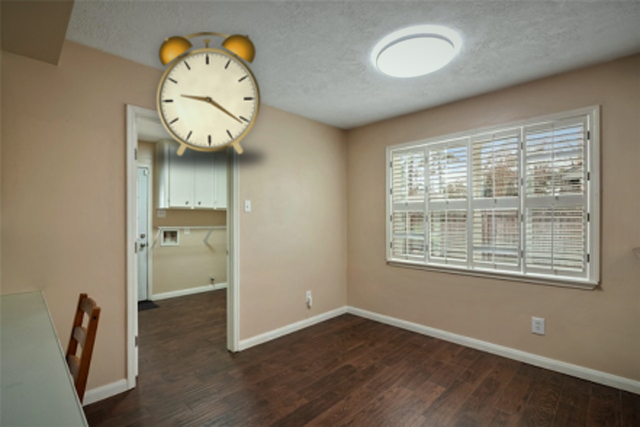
9h21
